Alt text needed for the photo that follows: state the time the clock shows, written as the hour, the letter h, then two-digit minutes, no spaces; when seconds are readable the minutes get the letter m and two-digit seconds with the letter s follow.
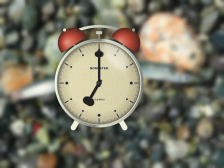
7h00
